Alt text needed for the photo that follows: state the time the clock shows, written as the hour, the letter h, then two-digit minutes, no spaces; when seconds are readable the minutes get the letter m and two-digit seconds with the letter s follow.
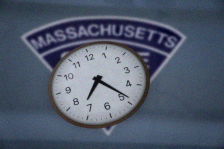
7h24
